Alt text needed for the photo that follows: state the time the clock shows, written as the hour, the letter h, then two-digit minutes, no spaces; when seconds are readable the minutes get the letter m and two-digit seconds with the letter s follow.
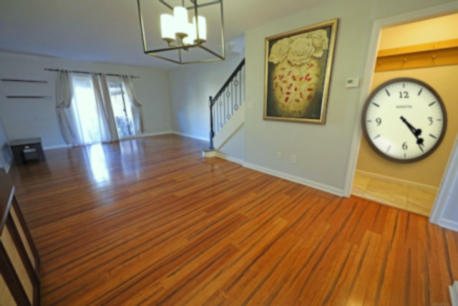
4h24
